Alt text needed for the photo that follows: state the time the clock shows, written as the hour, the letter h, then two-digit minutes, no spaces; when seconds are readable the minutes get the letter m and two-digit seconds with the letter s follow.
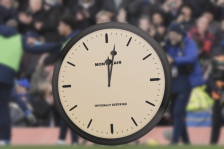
12h02
